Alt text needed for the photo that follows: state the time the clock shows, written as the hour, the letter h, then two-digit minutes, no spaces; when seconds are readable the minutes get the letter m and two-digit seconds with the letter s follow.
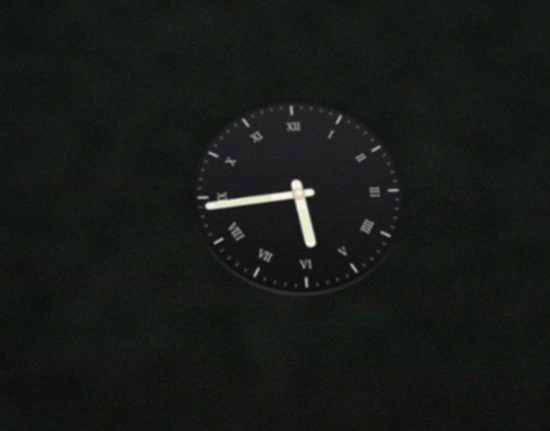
5h44
